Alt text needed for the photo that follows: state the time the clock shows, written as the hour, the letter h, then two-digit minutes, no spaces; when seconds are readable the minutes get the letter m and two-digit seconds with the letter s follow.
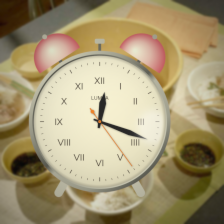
12h18m24s
